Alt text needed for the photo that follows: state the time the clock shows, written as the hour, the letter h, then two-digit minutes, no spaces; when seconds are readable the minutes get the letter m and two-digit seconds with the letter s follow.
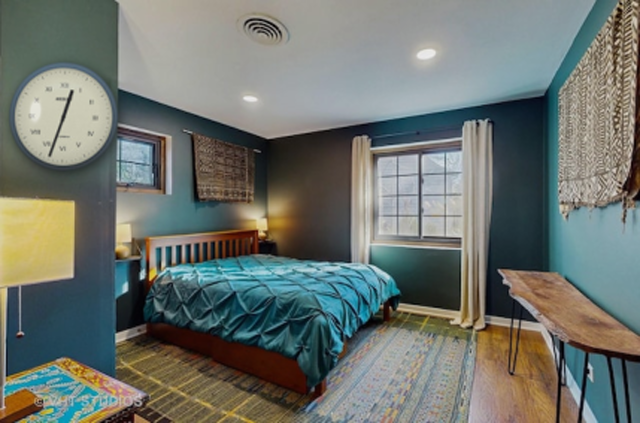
12h33
